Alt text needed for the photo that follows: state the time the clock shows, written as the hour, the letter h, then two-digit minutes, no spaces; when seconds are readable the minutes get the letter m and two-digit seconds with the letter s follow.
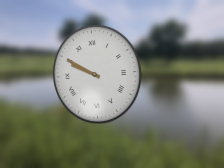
9h50
